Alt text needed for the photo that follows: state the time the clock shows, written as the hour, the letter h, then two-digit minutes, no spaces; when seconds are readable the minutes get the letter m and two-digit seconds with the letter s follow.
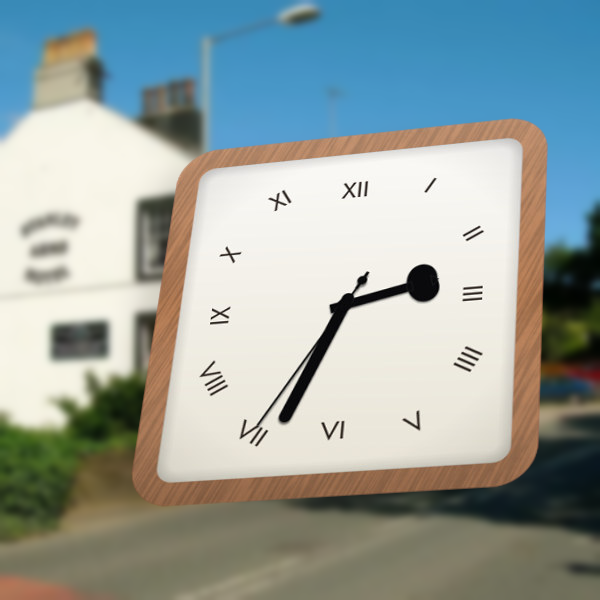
2h33m35s
